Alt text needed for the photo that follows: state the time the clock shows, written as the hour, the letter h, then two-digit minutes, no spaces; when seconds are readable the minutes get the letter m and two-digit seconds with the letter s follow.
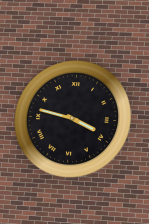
3h47
